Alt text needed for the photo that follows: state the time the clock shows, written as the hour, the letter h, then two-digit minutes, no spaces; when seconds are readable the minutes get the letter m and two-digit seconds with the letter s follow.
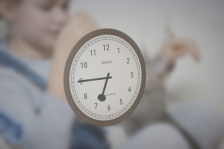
6h45
